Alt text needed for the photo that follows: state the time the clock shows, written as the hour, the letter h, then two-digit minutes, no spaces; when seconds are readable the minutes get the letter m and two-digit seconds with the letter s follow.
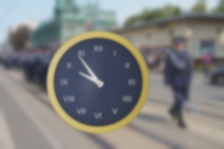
9h54
